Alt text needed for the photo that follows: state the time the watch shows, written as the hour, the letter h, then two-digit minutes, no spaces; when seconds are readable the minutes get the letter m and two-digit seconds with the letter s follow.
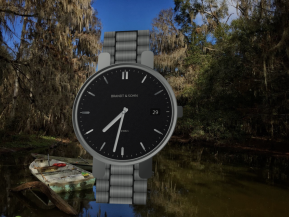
7h32
